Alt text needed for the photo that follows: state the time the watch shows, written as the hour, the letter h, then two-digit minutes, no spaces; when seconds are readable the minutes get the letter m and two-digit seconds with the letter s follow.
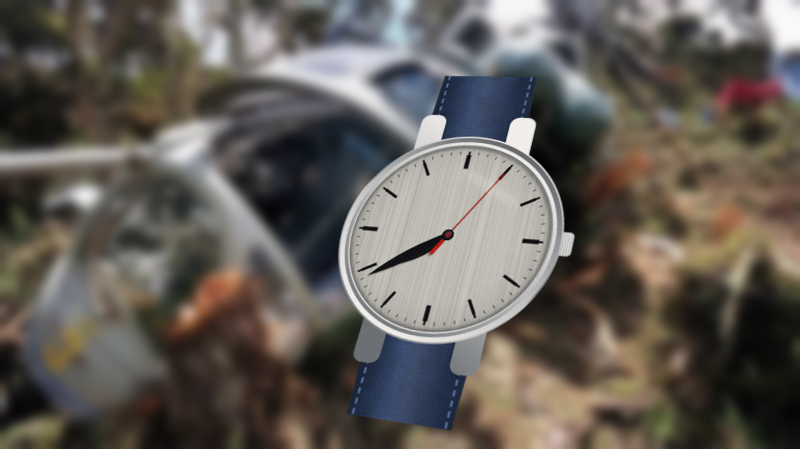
7h39m05s
